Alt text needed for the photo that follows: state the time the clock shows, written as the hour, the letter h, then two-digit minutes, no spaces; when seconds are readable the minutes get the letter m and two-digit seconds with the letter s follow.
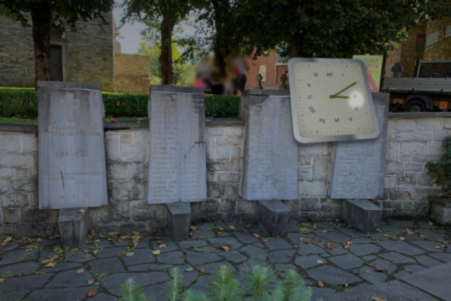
3h10
